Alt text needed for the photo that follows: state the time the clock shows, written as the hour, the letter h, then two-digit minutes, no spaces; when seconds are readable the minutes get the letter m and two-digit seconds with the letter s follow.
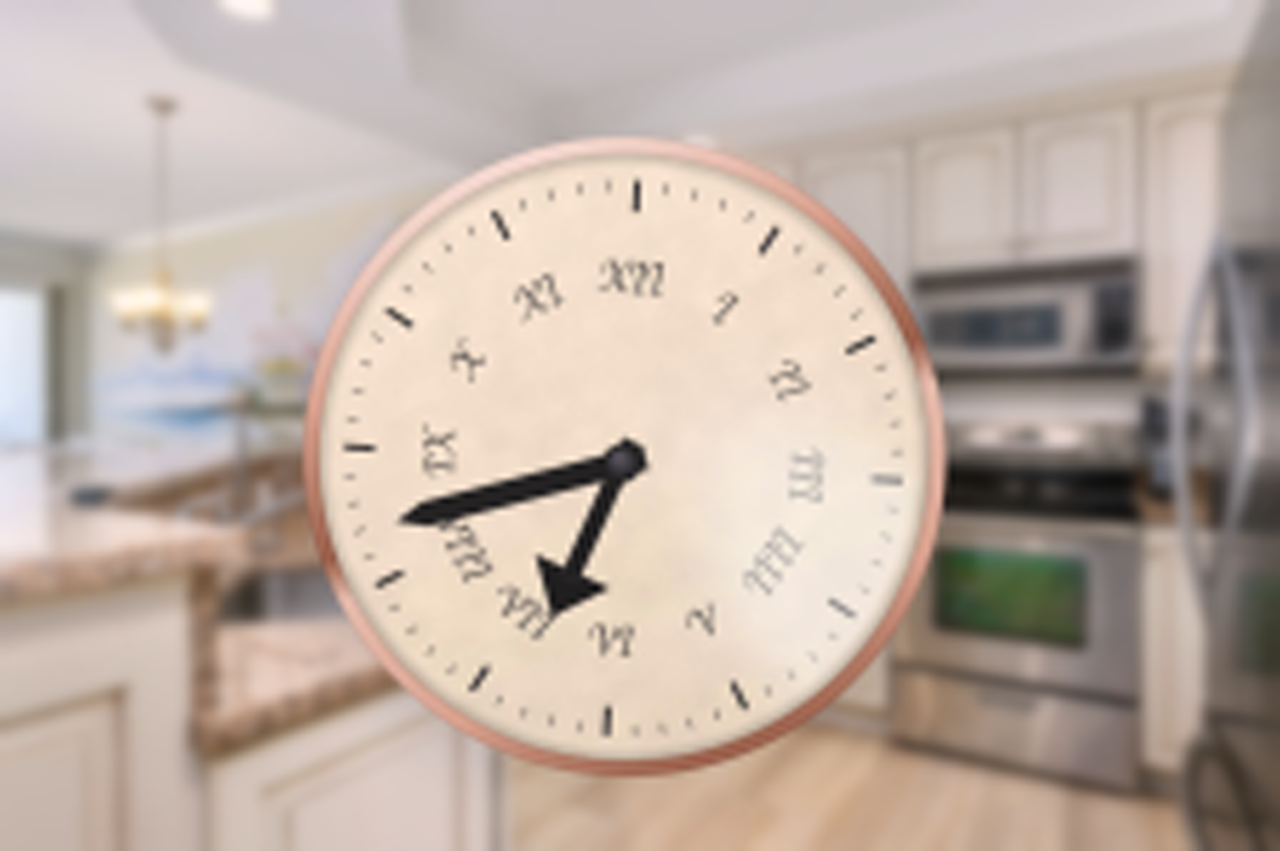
6h42
